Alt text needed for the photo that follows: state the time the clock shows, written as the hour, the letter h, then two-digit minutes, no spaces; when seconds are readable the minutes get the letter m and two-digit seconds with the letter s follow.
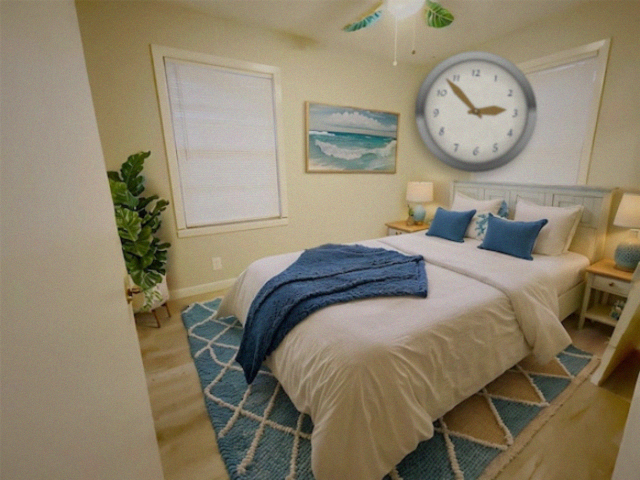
2h53
